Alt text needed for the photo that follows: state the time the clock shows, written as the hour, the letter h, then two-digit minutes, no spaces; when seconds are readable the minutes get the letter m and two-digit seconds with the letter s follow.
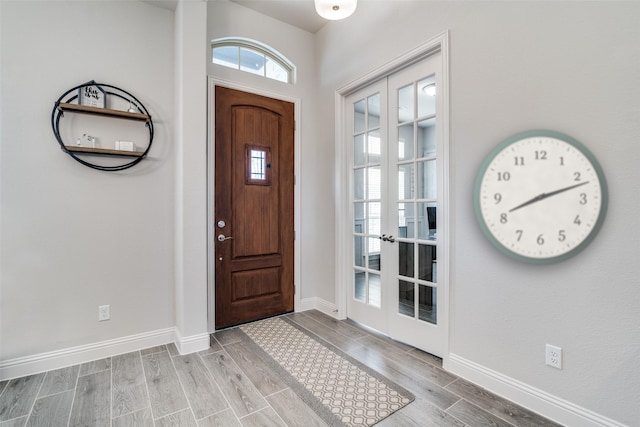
8h12
